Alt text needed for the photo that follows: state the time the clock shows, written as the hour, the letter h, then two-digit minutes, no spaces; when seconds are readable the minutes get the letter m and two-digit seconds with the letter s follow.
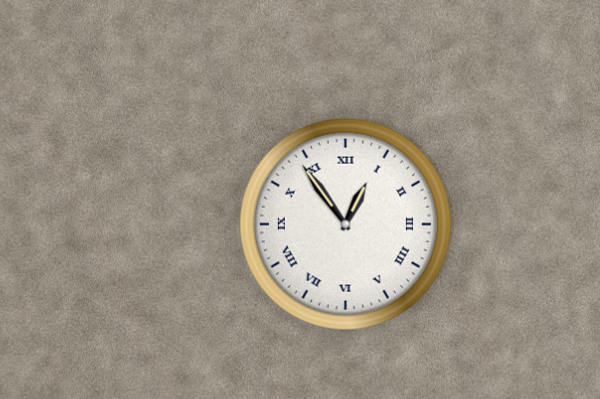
12h54
